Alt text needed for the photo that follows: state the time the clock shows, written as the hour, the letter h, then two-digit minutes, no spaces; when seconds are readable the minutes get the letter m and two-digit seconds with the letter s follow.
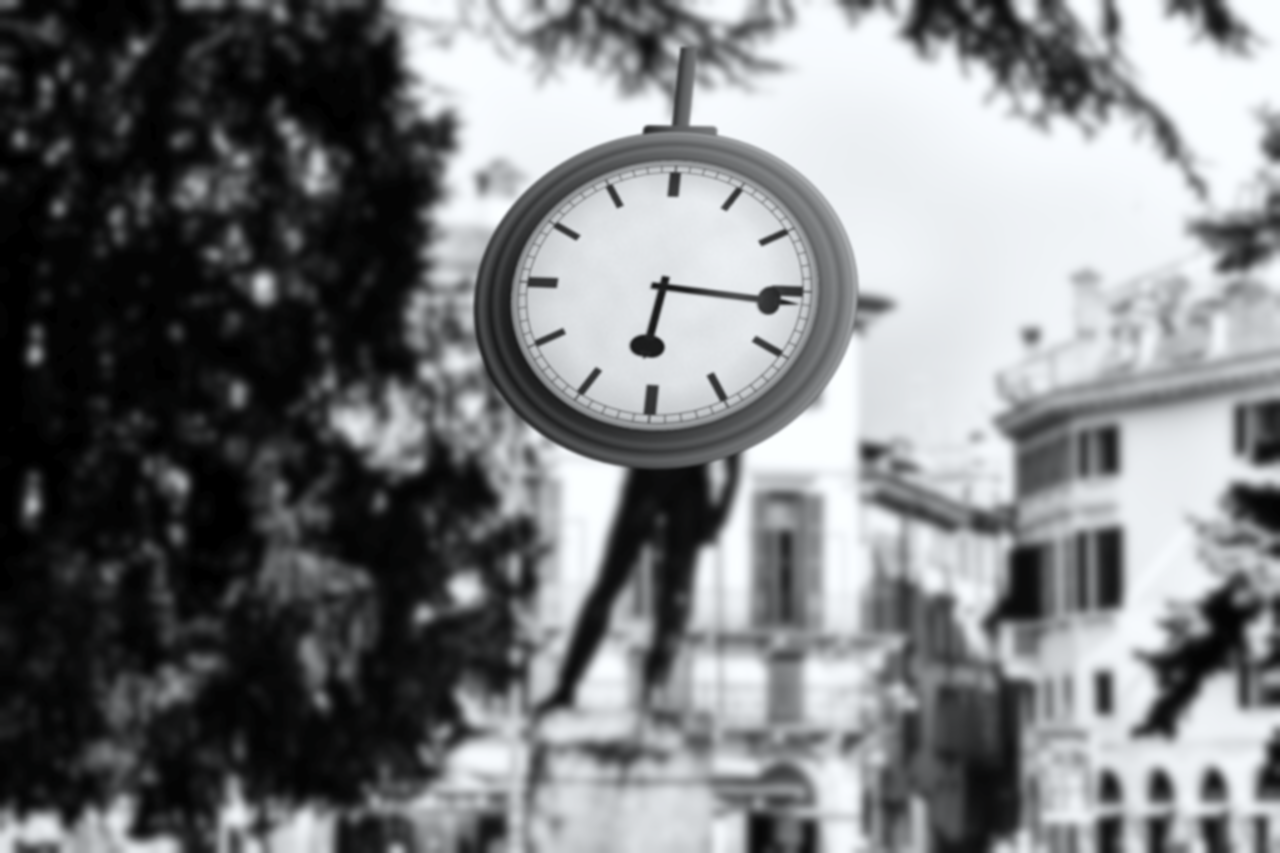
6h16
